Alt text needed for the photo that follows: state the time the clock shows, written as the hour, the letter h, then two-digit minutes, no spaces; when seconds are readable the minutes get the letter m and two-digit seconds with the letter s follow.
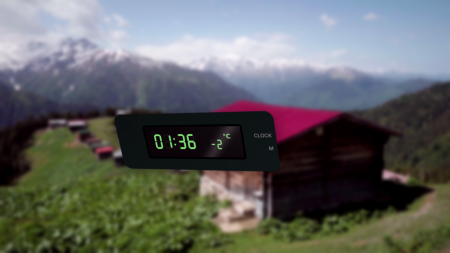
1h36
